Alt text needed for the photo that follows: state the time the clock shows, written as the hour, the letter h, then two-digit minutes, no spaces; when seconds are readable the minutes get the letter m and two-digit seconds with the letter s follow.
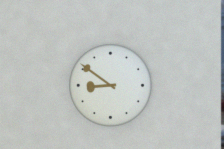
8h51
